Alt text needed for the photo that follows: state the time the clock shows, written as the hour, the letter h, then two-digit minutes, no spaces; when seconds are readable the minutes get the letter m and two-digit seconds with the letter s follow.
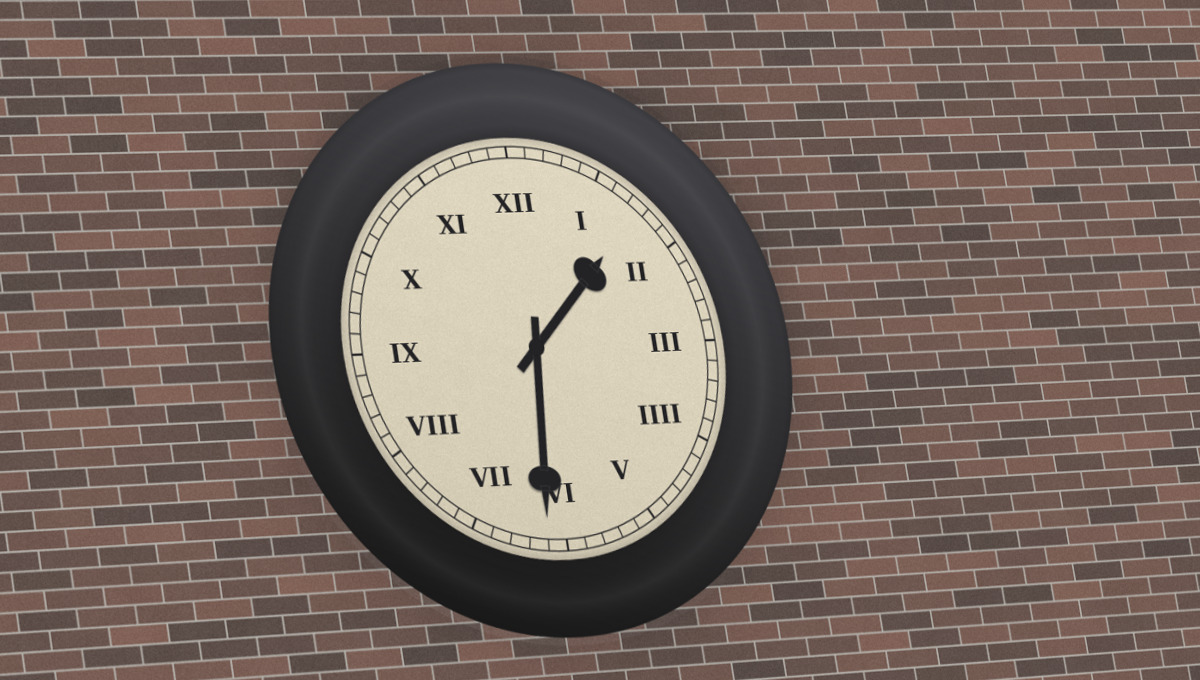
1h31
